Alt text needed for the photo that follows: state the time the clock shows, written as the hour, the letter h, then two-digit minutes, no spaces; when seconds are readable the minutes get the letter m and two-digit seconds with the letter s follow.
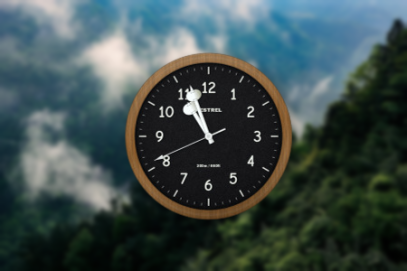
10h56m41s
